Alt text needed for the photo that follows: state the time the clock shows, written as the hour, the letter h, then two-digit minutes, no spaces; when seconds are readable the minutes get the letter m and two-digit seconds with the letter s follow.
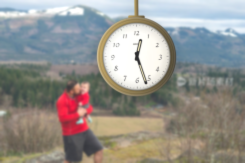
12h27
